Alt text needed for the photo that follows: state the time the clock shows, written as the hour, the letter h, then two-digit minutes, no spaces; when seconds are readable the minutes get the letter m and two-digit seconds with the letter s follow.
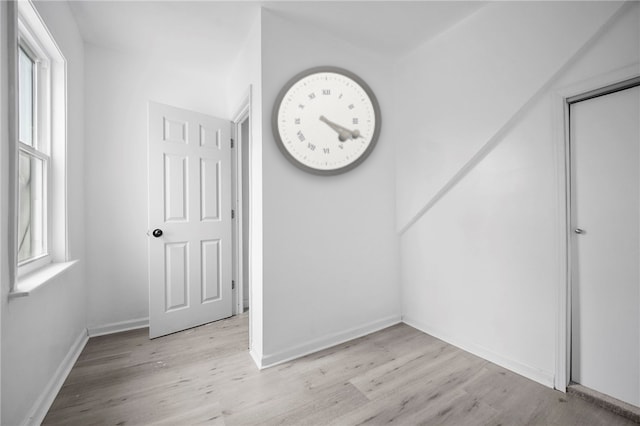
4h19
